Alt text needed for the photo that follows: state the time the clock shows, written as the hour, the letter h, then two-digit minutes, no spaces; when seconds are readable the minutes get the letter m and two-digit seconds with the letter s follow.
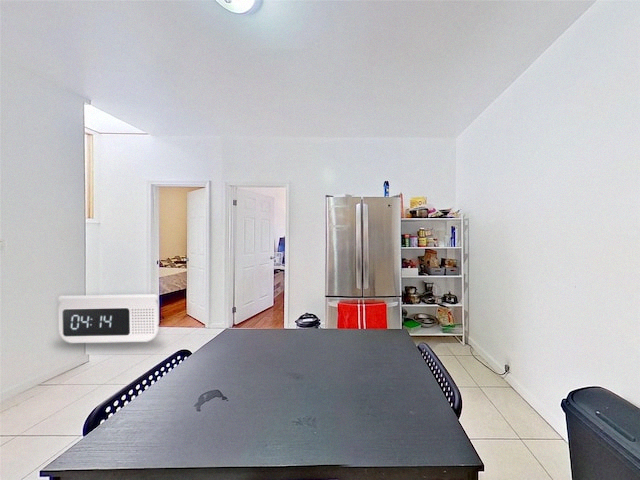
4h14
